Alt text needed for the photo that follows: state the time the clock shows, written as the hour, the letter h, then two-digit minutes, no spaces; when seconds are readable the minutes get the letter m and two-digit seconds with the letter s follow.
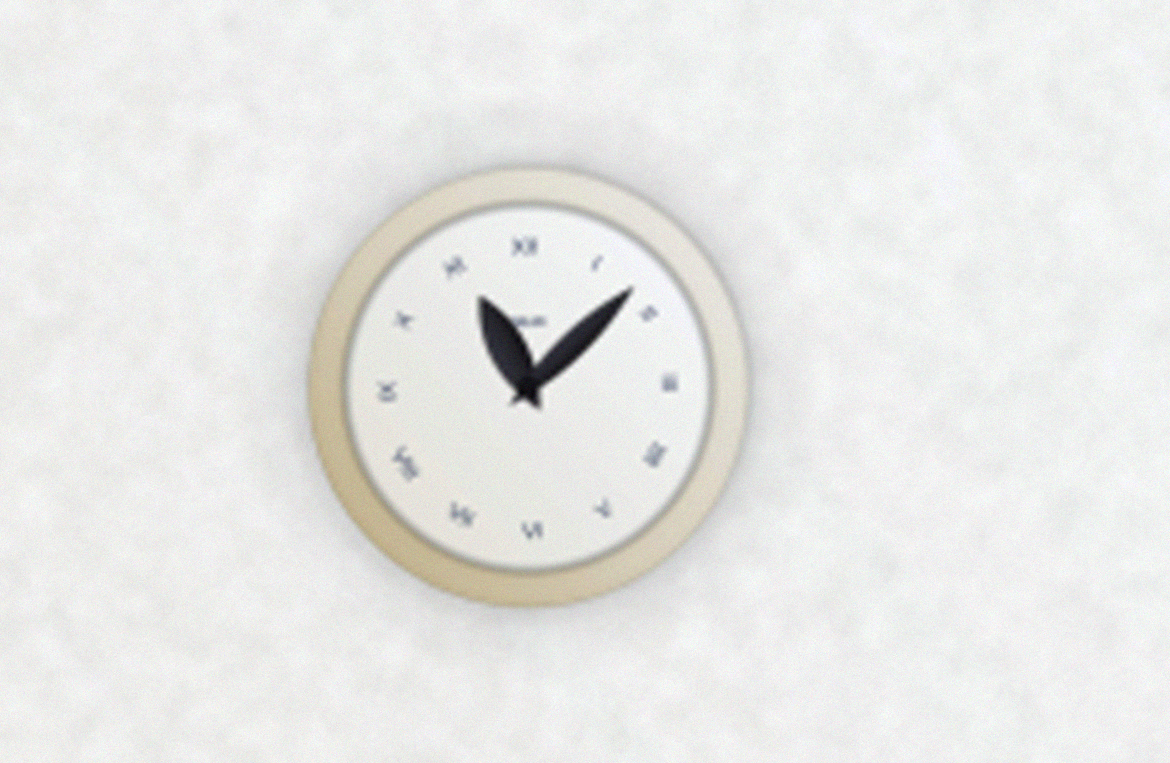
11h08
